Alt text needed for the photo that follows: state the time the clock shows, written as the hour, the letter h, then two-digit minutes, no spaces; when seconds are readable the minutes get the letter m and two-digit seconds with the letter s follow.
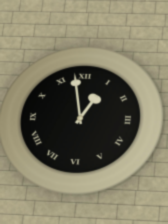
12h58
